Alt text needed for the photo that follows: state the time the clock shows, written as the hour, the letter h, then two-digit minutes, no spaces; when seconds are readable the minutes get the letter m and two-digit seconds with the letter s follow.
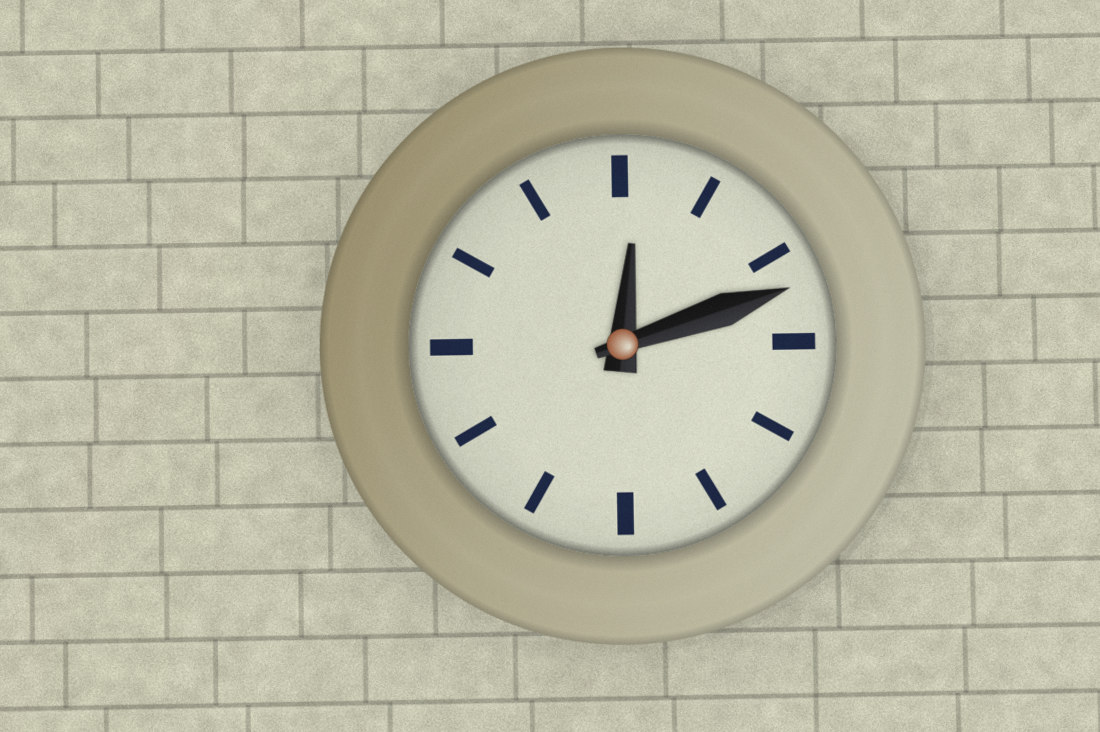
12h12
